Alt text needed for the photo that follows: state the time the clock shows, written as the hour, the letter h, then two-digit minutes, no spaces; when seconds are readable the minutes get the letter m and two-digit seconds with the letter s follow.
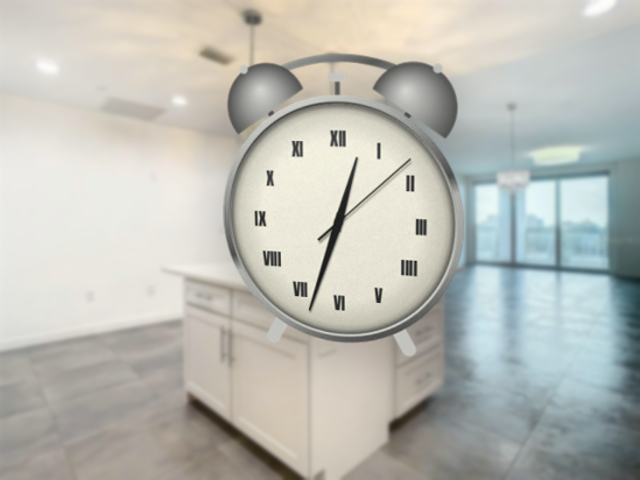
12h33m08s
